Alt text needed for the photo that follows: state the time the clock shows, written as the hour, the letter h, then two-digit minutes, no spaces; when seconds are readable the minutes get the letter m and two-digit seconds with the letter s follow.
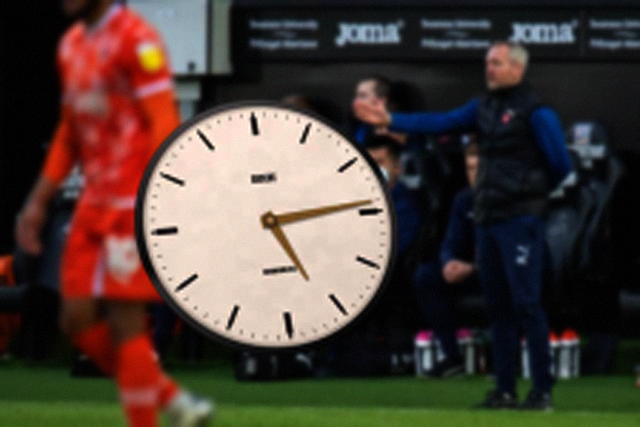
5h14
